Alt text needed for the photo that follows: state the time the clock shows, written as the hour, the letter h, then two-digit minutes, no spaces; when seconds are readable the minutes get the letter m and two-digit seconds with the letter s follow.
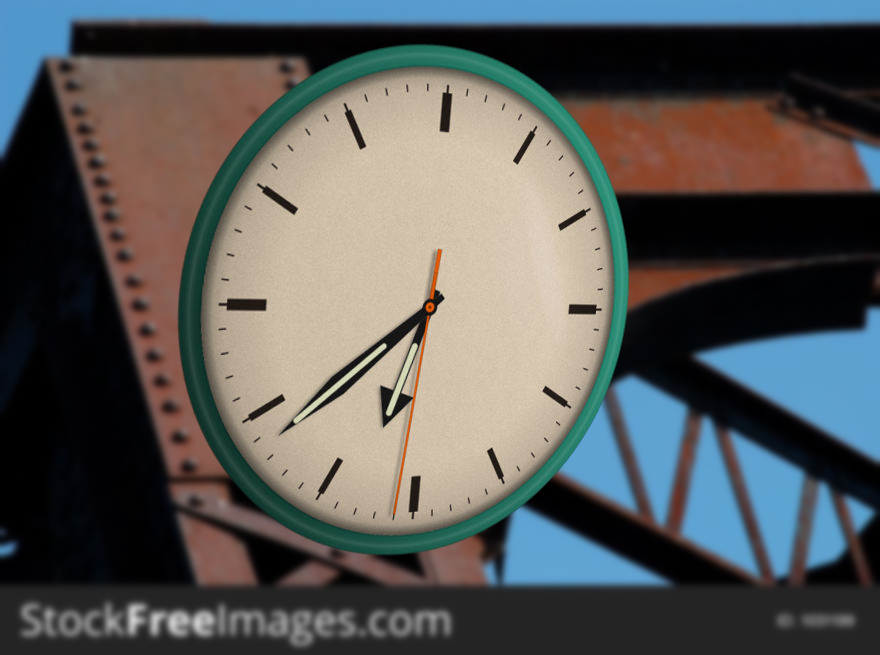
6h38m31s
